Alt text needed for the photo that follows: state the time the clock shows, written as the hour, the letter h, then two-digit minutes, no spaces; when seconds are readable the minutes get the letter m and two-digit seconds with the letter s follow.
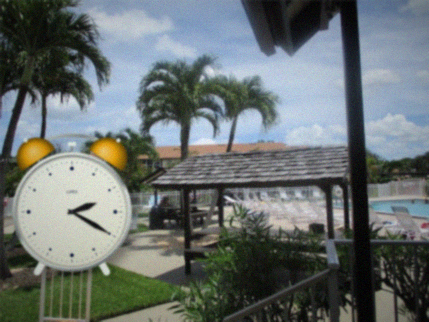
2h20
